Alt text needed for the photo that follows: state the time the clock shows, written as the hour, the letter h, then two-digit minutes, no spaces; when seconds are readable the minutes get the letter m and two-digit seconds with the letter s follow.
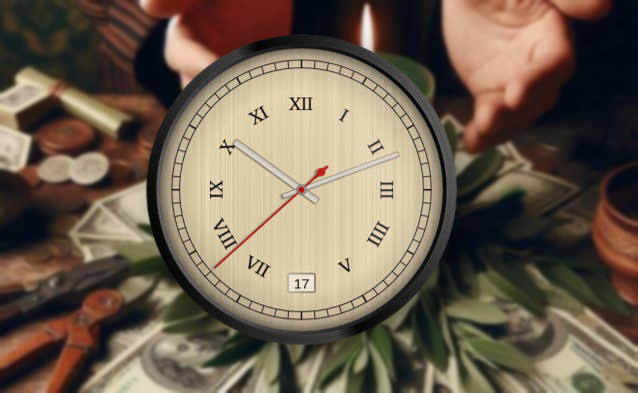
10h11m38s
